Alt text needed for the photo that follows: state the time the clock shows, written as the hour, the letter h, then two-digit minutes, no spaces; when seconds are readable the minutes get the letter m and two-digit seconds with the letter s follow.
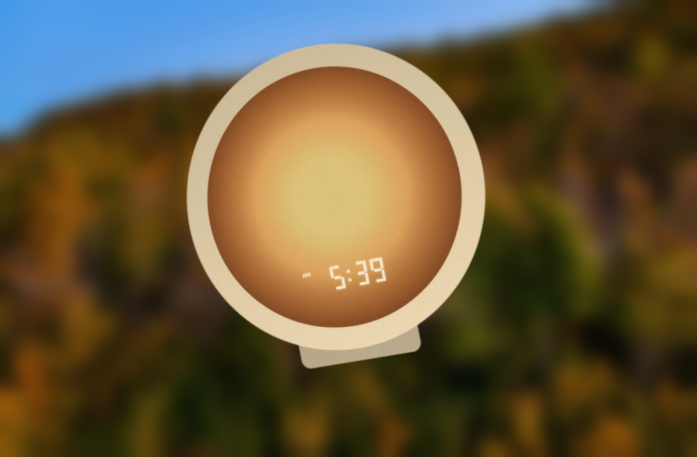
5h39
